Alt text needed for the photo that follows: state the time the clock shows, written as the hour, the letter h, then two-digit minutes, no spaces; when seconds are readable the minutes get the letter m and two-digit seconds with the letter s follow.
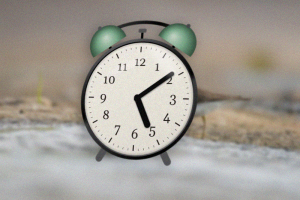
5h09
